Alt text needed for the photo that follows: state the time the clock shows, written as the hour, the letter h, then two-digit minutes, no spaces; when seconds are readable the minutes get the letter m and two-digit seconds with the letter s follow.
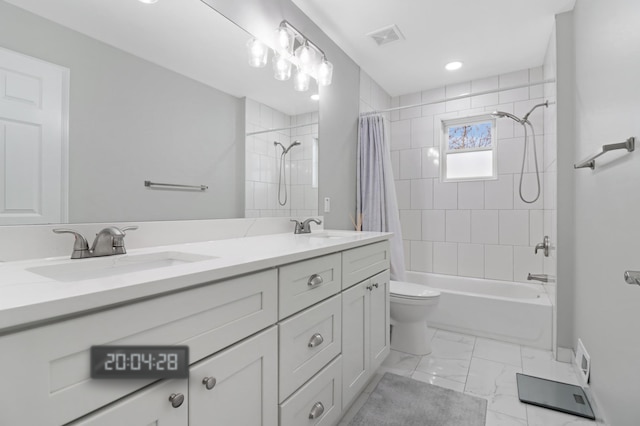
20h04m28s
